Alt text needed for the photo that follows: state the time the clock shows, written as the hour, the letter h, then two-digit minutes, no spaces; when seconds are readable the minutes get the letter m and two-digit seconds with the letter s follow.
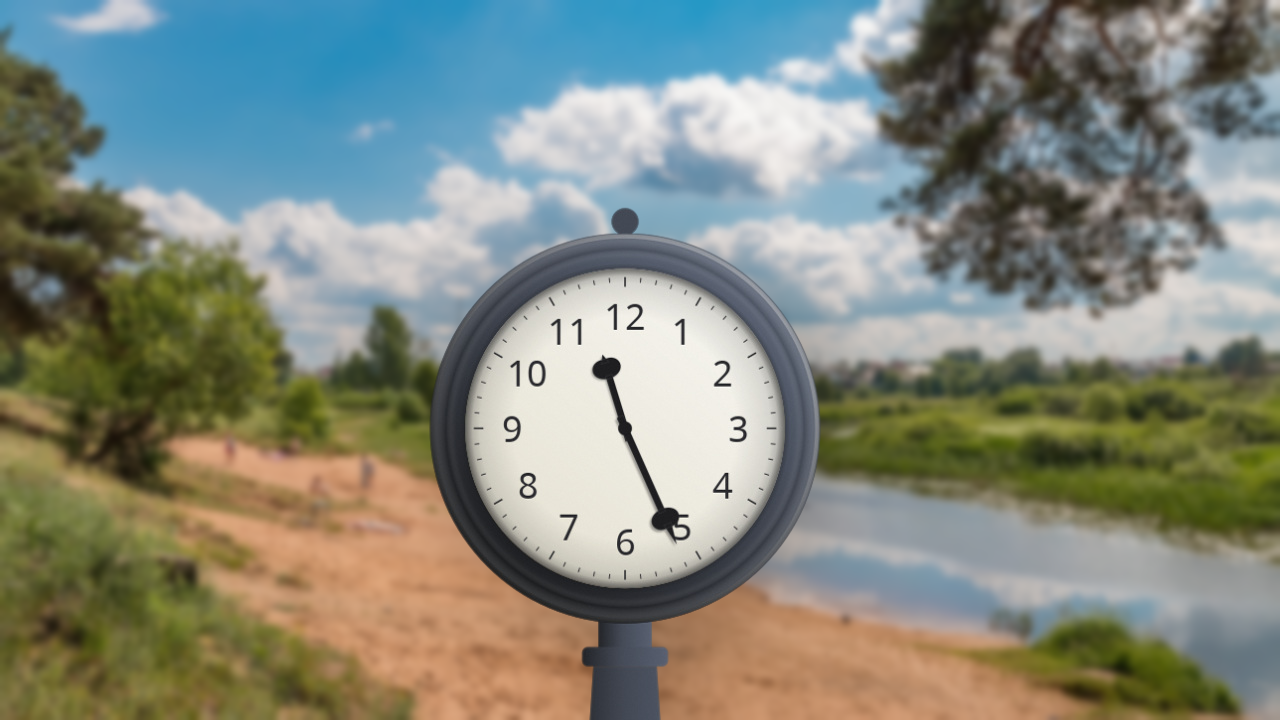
11h26
